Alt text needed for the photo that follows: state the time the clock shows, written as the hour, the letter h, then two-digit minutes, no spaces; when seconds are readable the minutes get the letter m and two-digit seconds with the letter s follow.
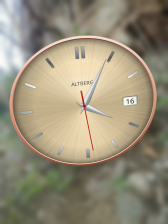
4h04m29s
